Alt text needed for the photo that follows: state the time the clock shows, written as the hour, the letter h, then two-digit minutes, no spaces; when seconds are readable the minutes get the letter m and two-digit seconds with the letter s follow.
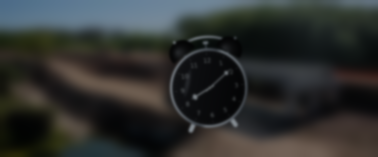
8h09
